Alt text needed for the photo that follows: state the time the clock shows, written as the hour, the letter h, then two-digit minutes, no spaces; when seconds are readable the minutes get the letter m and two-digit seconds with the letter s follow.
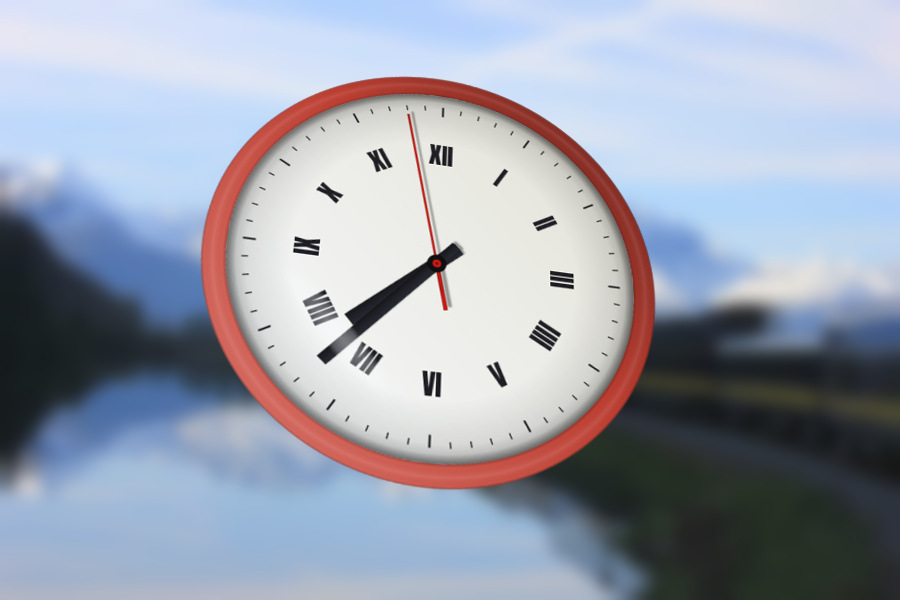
7h36m58s
